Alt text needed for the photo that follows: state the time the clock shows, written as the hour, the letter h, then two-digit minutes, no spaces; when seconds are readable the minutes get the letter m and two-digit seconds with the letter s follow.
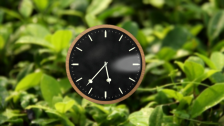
5h37
